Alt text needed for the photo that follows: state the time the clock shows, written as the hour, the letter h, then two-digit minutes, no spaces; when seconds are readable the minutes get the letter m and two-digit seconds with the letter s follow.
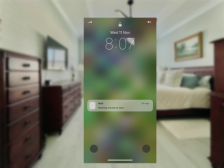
8h07
